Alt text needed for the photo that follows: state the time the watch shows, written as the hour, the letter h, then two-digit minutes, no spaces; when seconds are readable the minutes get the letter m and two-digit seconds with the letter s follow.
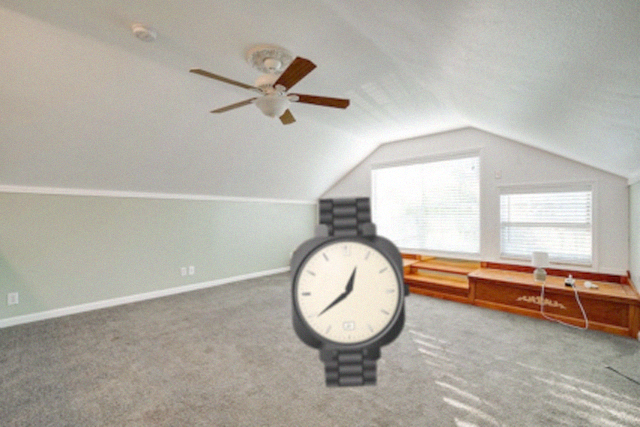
12h39
